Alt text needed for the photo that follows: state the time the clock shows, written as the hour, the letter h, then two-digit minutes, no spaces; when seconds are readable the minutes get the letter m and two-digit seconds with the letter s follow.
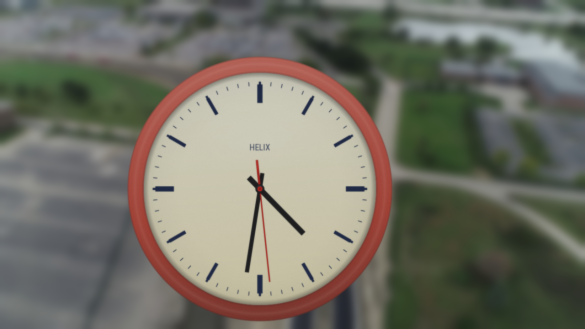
4h31m29s
